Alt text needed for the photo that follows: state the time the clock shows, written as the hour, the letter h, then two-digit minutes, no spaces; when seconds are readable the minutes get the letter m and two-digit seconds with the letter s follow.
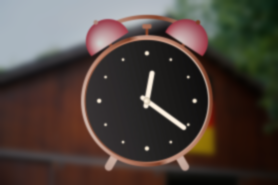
12h21
